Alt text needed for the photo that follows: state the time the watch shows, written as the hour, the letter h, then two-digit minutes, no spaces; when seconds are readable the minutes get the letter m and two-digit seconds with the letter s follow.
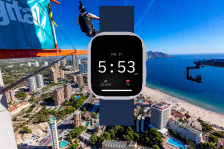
5h53
